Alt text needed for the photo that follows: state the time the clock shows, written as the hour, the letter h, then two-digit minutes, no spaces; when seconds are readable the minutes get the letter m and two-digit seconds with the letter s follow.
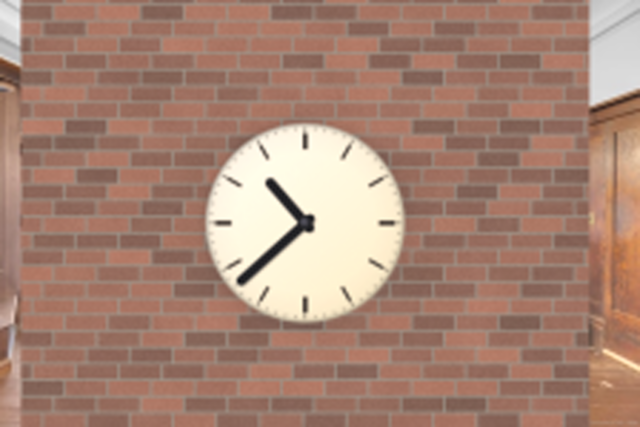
10h38
